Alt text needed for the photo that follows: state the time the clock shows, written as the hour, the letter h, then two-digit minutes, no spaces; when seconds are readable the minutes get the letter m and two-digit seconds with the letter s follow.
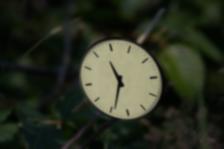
11h34
